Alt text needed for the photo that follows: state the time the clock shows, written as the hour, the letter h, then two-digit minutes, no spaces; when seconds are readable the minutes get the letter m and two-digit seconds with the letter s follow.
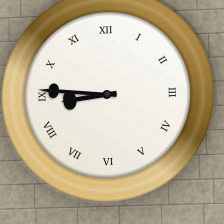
8h46
